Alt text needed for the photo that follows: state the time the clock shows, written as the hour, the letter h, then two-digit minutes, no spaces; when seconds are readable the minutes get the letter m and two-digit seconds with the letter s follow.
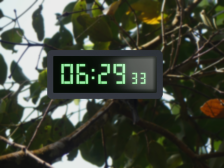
6h29m33s
